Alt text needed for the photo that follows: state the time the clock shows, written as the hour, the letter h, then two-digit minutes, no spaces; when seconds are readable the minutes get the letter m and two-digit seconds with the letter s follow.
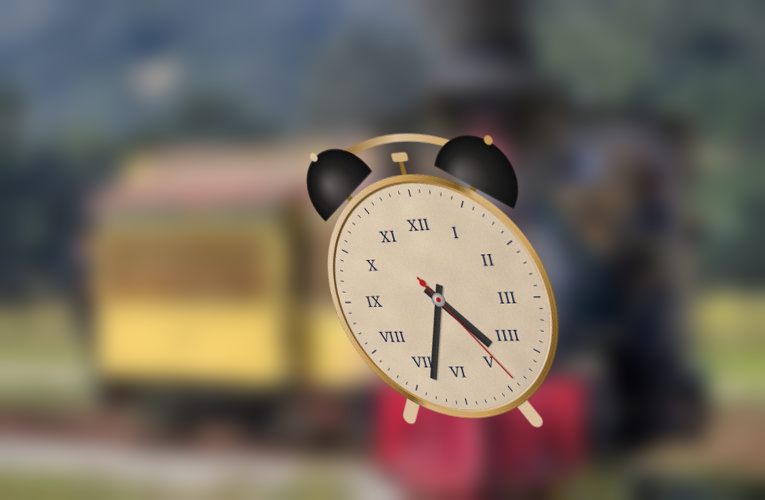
4h33m24s
